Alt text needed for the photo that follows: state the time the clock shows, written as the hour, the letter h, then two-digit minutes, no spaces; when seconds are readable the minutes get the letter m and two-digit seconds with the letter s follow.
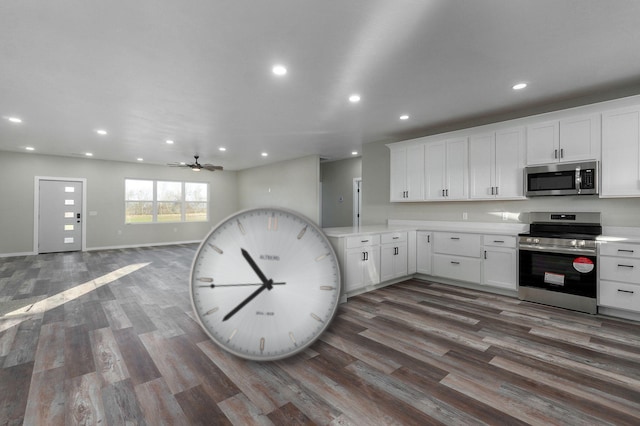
10h37m44s
